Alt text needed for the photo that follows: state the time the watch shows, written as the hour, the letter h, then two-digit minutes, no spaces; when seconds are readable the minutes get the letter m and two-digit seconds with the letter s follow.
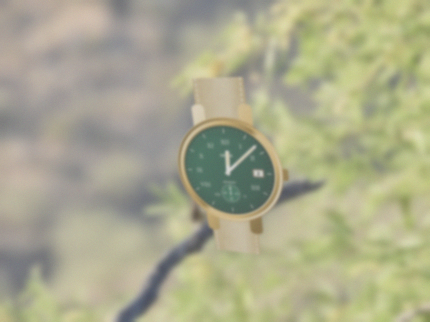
12h08
